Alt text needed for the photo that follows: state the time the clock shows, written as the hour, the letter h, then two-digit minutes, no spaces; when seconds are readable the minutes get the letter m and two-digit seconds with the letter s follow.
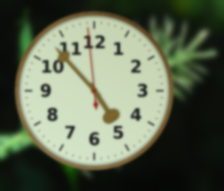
4h52m59s
